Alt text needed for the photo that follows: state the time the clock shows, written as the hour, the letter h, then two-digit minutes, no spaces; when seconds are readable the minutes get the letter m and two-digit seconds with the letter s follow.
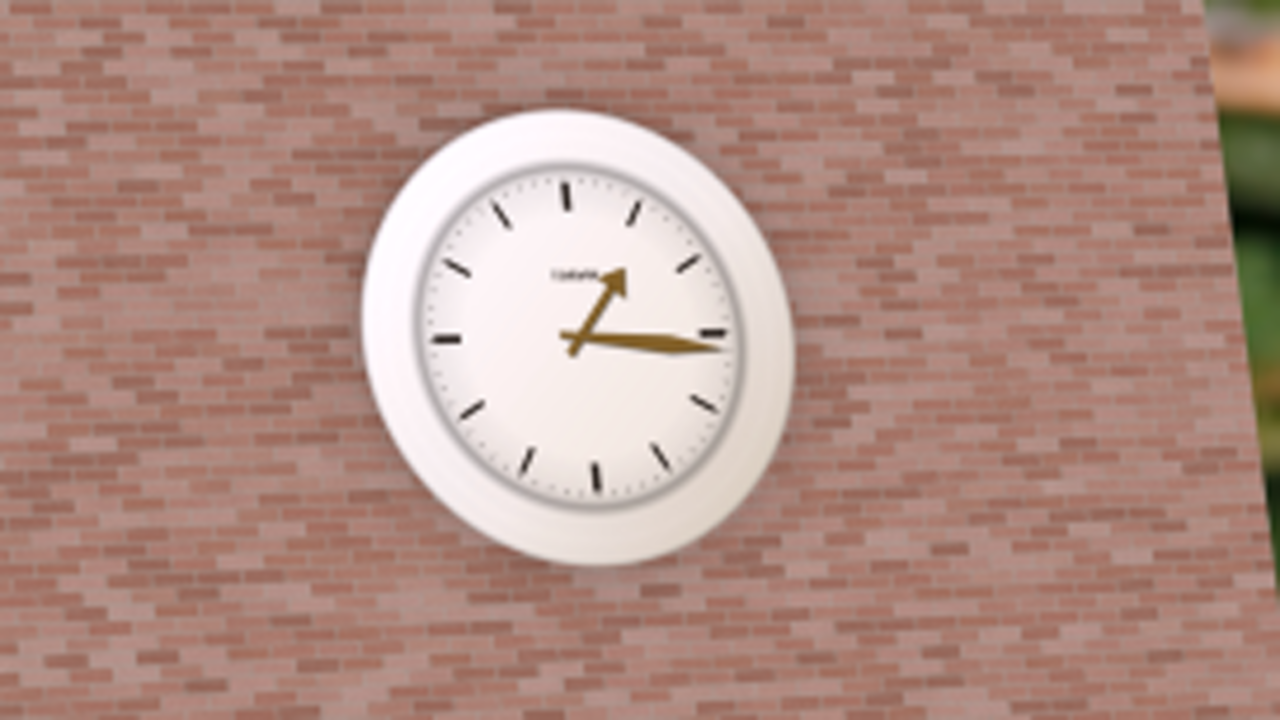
1h16
